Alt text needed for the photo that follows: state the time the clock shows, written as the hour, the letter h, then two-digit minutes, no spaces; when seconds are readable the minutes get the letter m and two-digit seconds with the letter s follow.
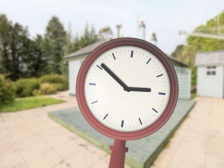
2h51
